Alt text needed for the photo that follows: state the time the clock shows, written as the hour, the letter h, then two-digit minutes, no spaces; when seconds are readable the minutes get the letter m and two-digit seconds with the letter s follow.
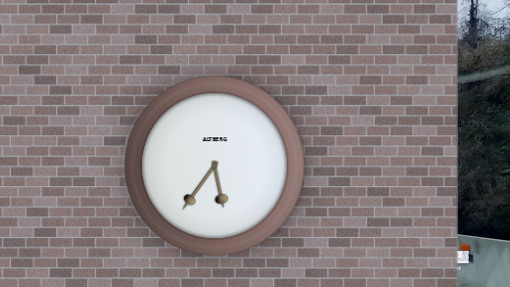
5h36
